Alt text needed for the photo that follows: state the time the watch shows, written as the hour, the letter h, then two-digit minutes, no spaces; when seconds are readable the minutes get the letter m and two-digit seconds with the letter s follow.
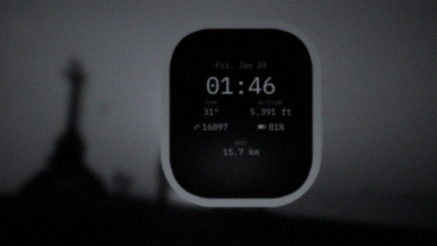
1h46
